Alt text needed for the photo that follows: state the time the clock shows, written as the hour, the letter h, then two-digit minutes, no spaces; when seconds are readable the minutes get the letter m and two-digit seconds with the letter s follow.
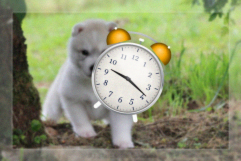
9h19
